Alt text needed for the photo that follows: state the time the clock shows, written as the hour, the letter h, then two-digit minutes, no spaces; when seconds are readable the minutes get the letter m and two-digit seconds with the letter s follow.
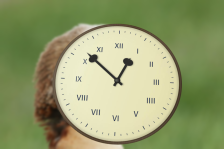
12h52
